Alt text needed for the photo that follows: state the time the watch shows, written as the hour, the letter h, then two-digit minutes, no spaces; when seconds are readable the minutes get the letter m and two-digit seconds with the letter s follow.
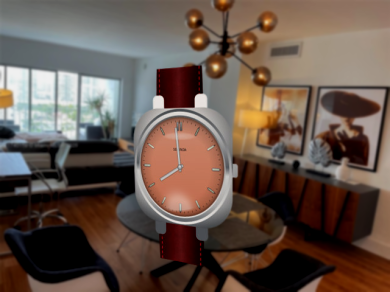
7h59
